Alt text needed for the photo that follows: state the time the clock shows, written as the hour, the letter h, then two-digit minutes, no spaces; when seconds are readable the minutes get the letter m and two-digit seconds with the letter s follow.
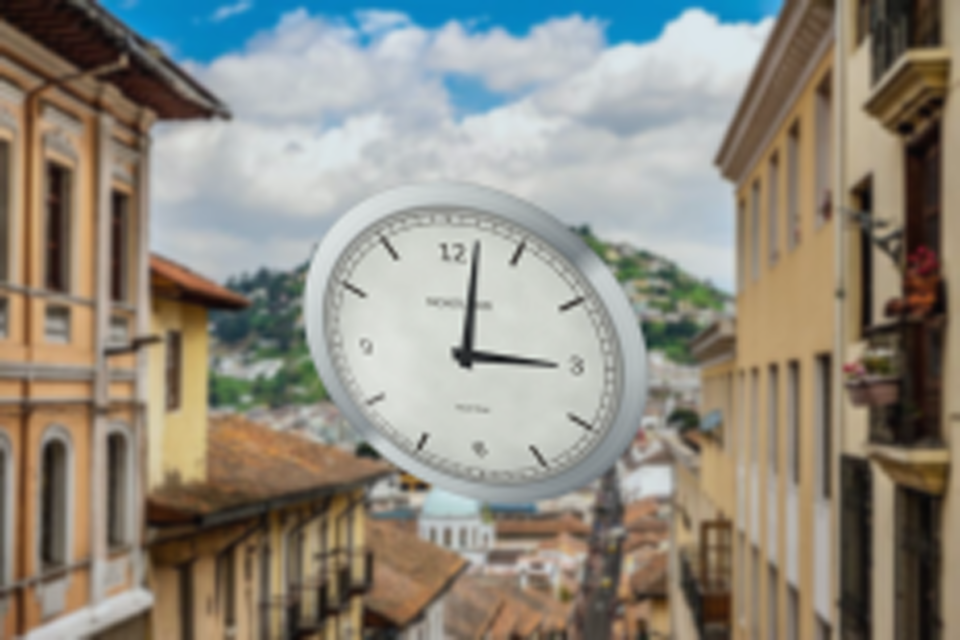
3h02
